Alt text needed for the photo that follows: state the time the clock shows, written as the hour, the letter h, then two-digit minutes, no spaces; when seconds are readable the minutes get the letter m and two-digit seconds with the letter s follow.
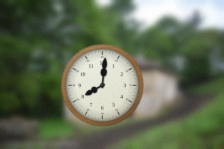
8h01
